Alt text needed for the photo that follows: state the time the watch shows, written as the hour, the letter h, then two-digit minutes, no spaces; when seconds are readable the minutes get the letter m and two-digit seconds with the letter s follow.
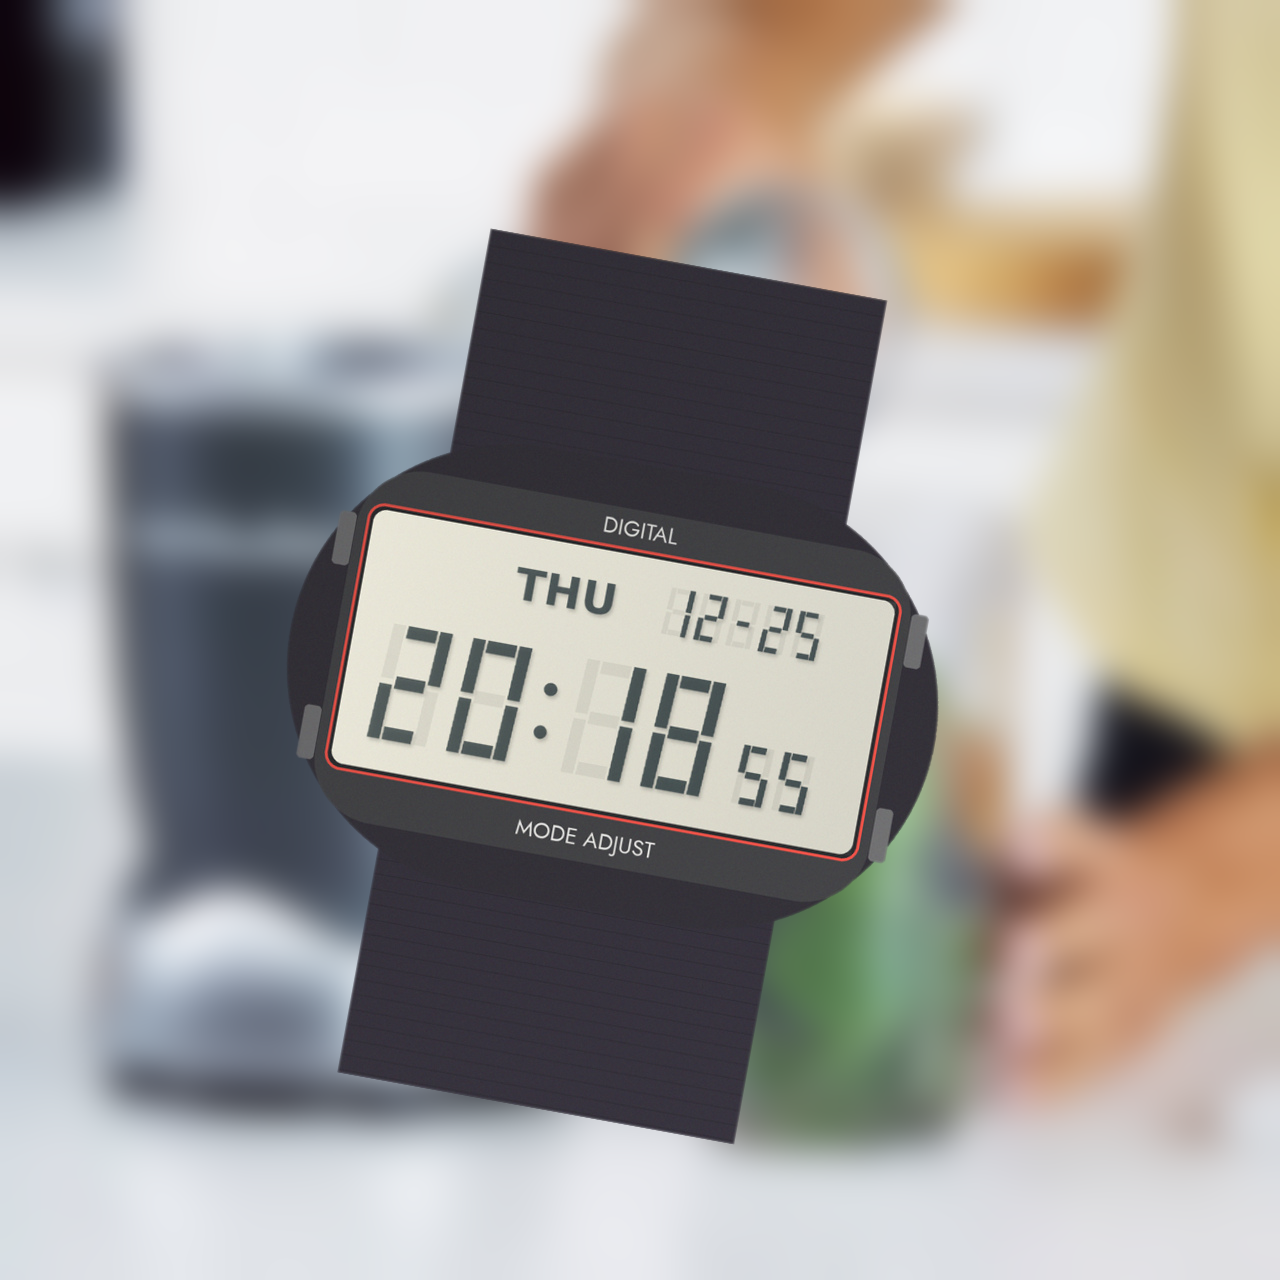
20h18m55s
